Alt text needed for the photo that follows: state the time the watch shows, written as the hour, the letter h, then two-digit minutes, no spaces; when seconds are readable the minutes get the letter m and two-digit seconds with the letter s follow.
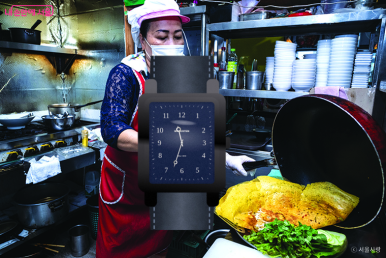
11h33
